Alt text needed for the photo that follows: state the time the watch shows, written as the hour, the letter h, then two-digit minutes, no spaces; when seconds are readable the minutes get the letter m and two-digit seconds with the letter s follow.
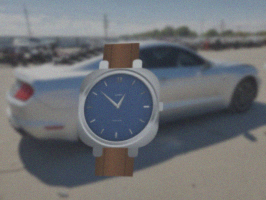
12h52
